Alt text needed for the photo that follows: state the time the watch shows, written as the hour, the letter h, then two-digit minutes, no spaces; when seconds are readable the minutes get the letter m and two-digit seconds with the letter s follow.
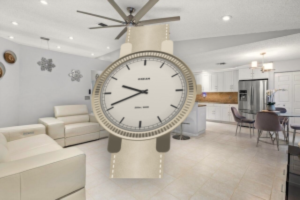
9h41
